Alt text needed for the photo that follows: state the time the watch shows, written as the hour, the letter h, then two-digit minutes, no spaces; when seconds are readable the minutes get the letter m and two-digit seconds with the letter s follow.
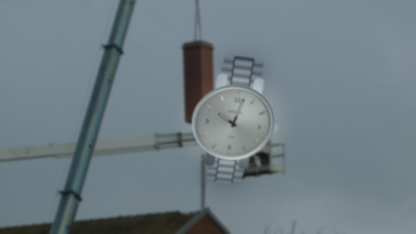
10h02
